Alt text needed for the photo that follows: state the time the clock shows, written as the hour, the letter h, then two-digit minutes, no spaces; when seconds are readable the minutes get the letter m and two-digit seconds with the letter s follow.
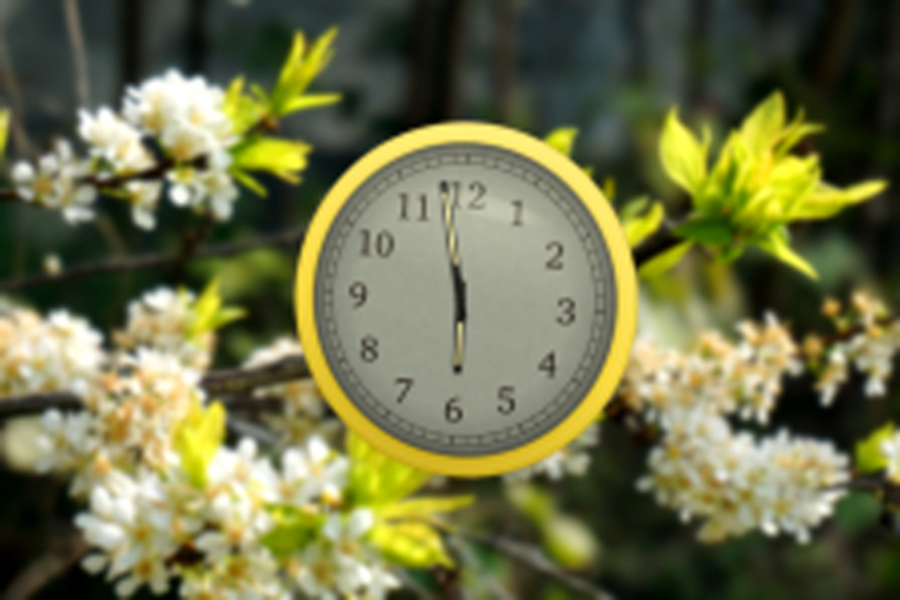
5h58
